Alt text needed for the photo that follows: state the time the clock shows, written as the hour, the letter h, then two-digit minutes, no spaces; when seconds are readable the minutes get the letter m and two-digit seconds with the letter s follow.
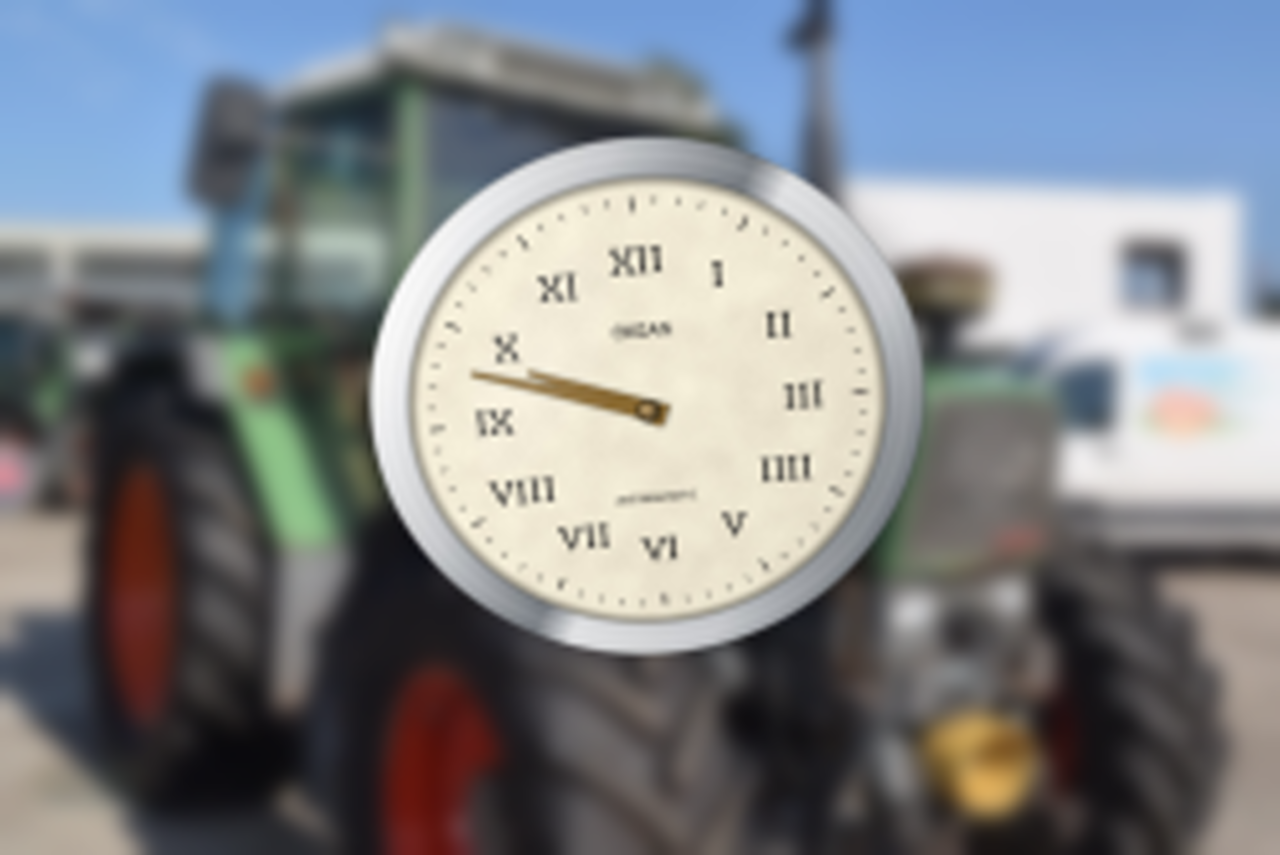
9h48
